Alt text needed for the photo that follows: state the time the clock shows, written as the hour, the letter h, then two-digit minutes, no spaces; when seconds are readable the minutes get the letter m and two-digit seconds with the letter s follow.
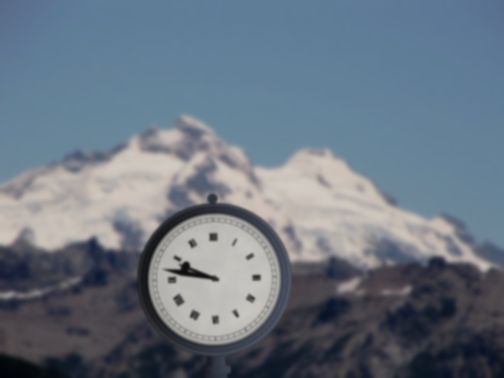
9h47
